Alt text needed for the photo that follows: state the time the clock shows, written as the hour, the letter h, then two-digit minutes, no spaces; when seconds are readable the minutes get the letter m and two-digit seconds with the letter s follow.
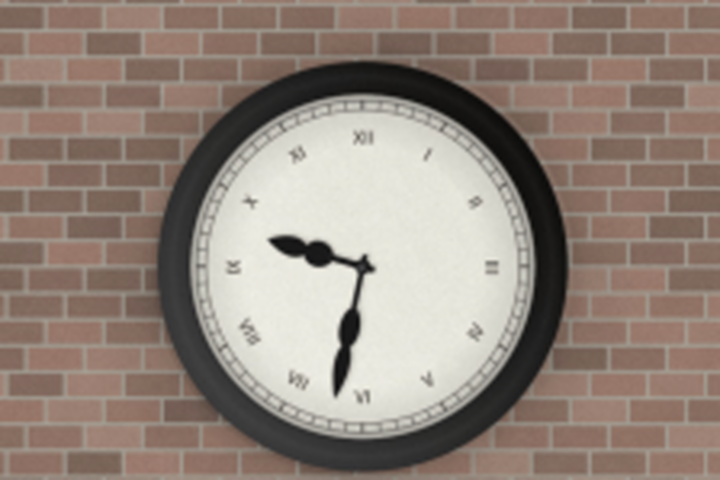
9h32
